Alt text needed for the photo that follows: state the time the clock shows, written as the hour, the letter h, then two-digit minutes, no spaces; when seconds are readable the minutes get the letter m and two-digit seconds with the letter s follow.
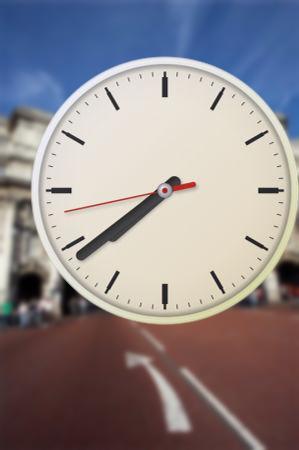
7h38m43s
